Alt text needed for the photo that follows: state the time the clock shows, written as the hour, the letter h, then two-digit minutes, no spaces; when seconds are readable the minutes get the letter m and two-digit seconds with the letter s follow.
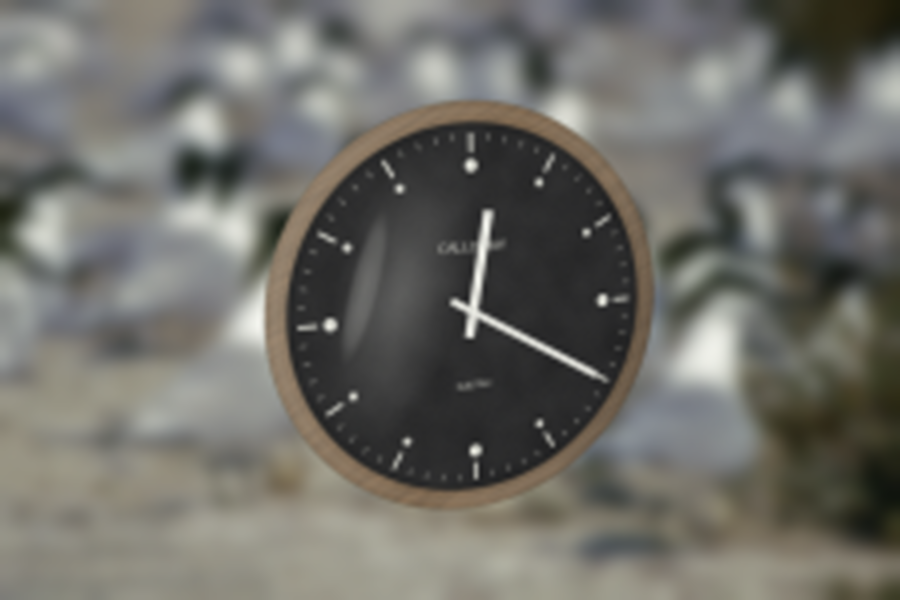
12h20
